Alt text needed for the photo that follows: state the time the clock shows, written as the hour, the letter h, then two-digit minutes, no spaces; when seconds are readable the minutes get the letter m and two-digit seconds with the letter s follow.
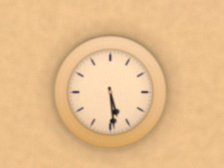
5h29
